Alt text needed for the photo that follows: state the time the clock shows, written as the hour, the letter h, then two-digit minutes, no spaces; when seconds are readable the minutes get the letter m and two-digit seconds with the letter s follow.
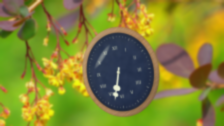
6h33
